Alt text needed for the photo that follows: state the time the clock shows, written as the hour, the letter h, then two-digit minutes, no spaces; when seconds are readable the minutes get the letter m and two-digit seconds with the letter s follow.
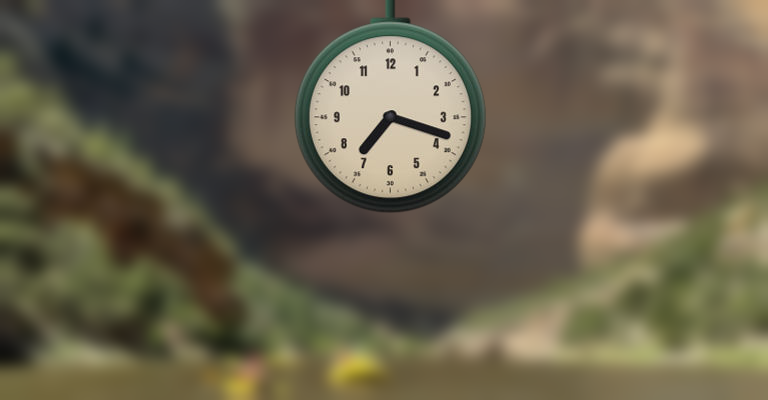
7h18
